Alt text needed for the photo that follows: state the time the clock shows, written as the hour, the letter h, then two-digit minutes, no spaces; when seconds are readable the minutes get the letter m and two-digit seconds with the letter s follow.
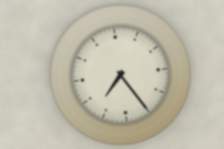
7h25
